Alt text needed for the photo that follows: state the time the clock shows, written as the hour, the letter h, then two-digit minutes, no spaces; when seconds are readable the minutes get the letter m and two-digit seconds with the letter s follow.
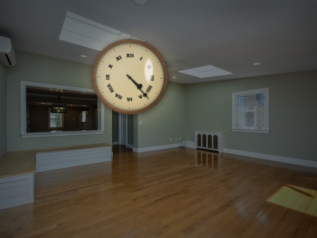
4h23
